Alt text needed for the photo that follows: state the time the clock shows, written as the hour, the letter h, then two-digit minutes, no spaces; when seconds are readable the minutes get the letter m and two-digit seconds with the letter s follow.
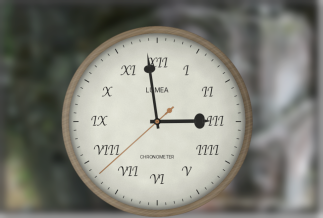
2h58m38s
